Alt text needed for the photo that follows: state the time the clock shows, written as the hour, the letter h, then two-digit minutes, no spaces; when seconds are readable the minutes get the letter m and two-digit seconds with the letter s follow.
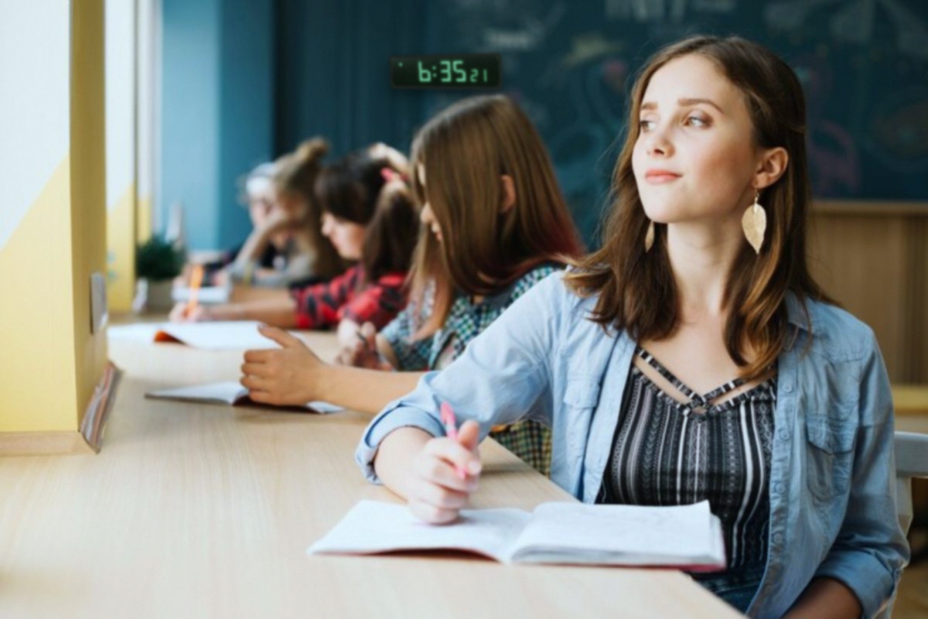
6h35
